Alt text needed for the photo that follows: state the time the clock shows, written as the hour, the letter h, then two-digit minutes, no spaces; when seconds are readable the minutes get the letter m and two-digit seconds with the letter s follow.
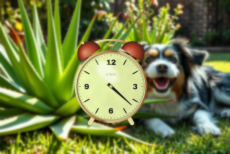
4h22
